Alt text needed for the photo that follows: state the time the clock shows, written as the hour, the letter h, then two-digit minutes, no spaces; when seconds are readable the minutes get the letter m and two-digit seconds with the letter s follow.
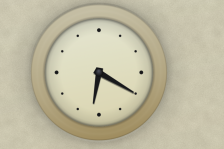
6h20
